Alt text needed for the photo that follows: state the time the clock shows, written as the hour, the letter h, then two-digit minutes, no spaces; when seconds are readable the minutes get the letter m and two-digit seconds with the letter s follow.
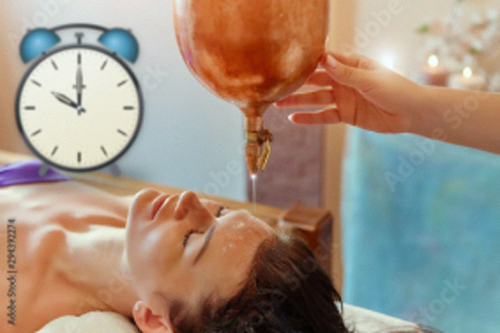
10h00
